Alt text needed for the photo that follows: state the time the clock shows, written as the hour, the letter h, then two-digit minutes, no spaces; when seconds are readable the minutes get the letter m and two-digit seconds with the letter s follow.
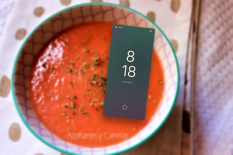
8h18
